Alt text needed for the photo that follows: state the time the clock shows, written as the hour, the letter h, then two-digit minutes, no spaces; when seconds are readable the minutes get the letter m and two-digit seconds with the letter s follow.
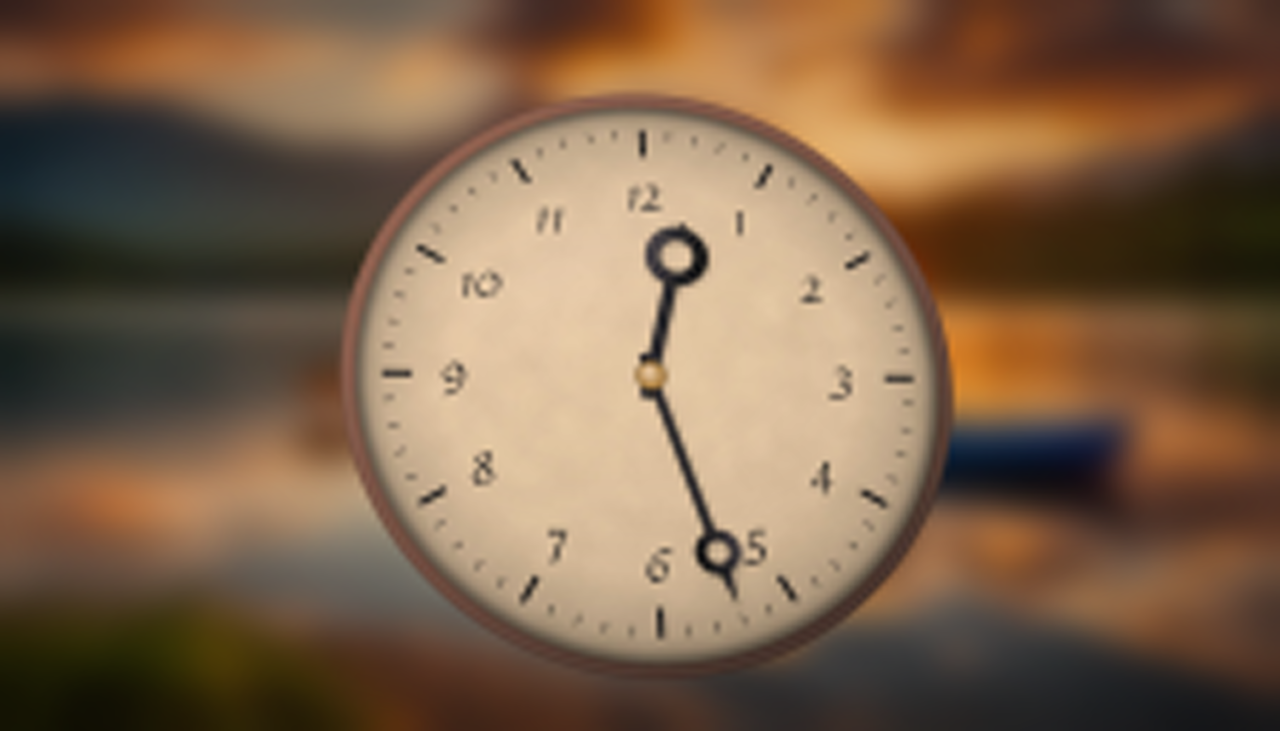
12h27
